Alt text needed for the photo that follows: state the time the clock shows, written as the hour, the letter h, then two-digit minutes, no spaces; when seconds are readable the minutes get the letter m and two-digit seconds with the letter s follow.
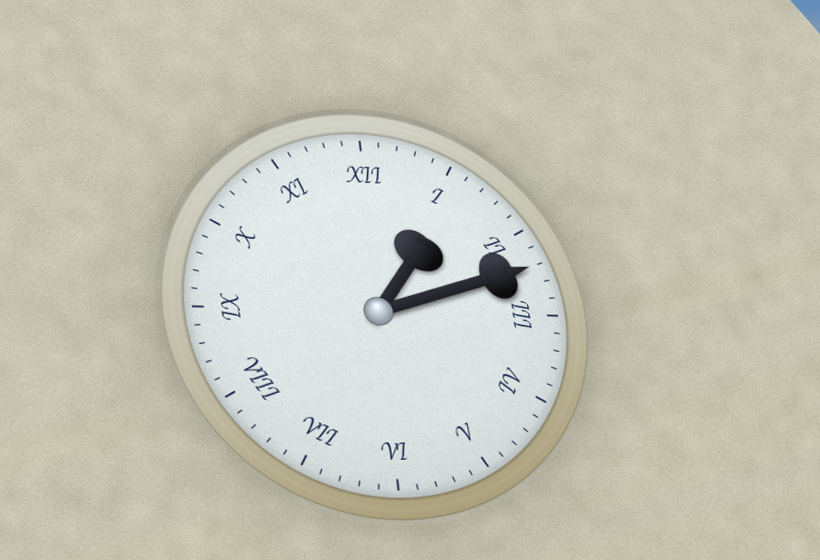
1h12
